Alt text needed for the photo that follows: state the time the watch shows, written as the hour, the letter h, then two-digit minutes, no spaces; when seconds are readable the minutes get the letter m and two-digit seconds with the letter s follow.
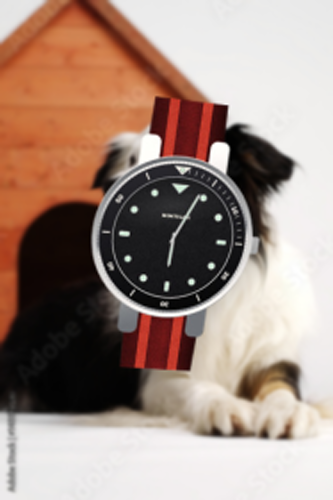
6h04
